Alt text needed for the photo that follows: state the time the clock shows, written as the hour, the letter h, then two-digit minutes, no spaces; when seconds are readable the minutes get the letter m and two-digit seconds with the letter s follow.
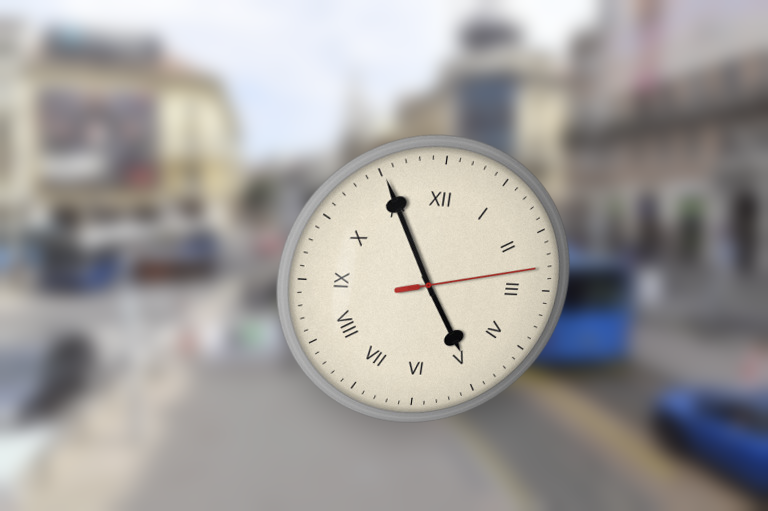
4h55m13s
